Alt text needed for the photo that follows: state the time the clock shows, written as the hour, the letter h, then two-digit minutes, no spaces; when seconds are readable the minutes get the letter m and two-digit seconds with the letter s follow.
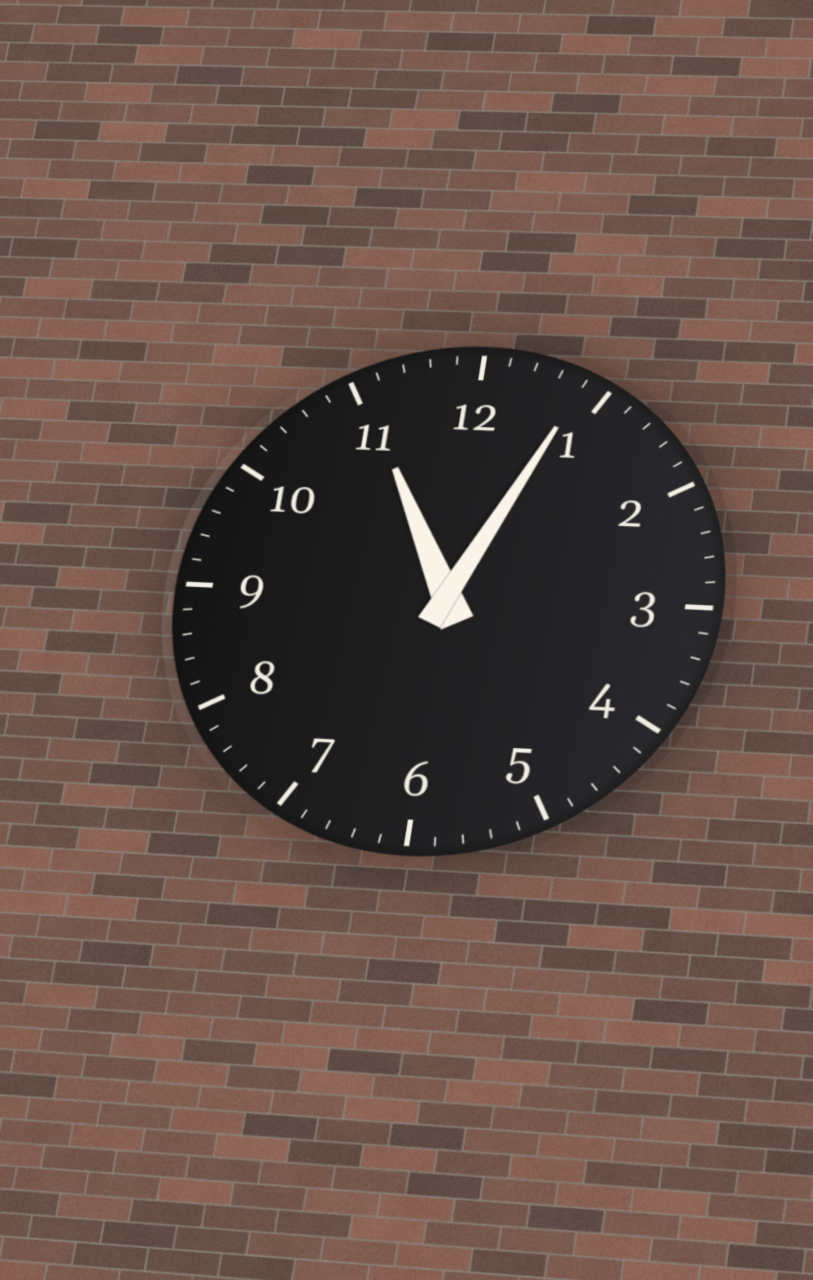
11h04
